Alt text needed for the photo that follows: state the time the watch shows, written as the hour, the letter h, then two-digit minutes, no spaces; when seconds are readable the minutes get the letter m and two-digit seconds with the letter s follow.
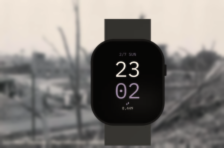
23h02
